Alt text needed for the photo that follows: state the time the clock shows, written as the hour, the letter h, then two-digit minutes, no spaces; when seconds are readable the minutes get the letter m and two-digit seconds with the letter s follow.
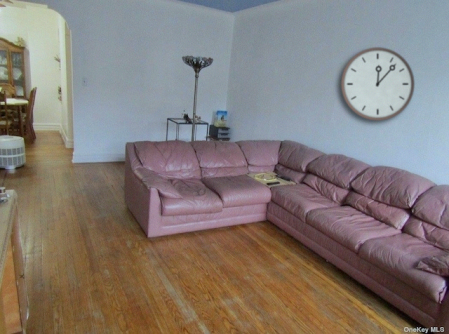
12h07
